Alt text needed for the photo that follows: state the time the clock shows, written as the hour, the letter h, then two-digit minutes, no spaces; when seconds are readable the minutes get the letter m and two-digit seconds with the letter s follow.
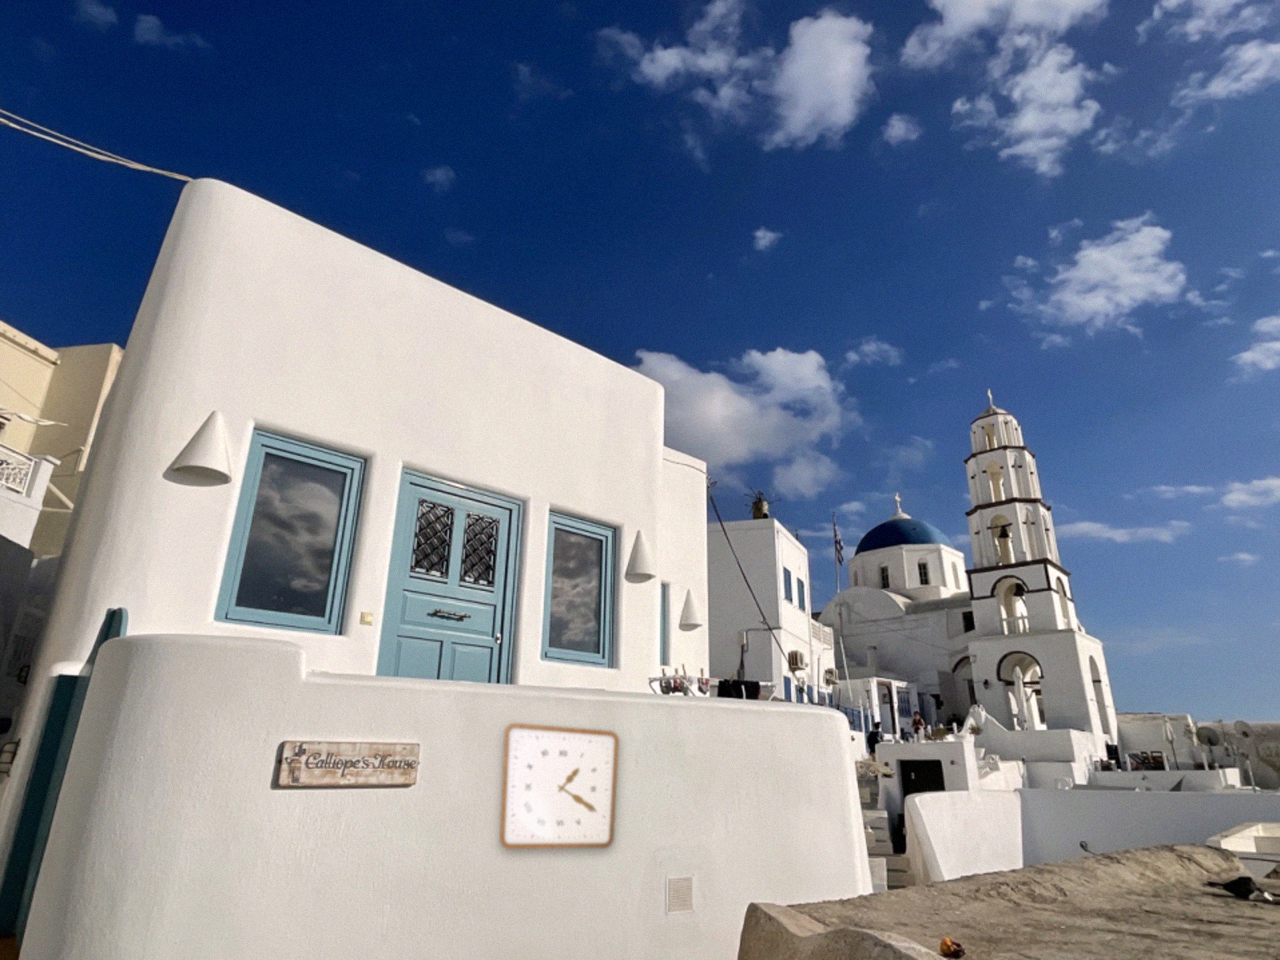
1h20
